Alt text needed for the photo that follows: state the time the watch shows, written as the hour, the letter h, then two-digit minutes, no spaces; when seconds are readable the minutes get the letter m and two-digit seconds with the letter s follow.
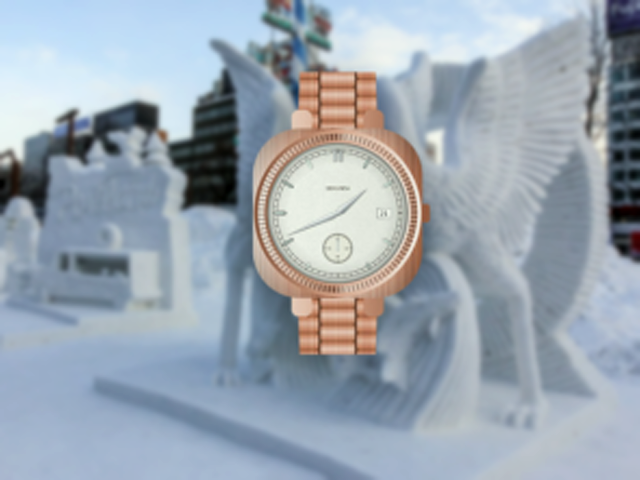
1h41
